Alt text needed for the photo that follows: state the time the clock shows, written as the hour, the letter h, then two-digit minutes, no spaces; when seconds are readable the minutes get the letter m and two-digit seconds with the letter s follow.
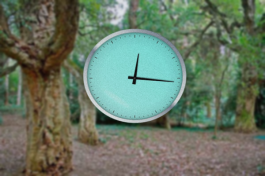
12h16
